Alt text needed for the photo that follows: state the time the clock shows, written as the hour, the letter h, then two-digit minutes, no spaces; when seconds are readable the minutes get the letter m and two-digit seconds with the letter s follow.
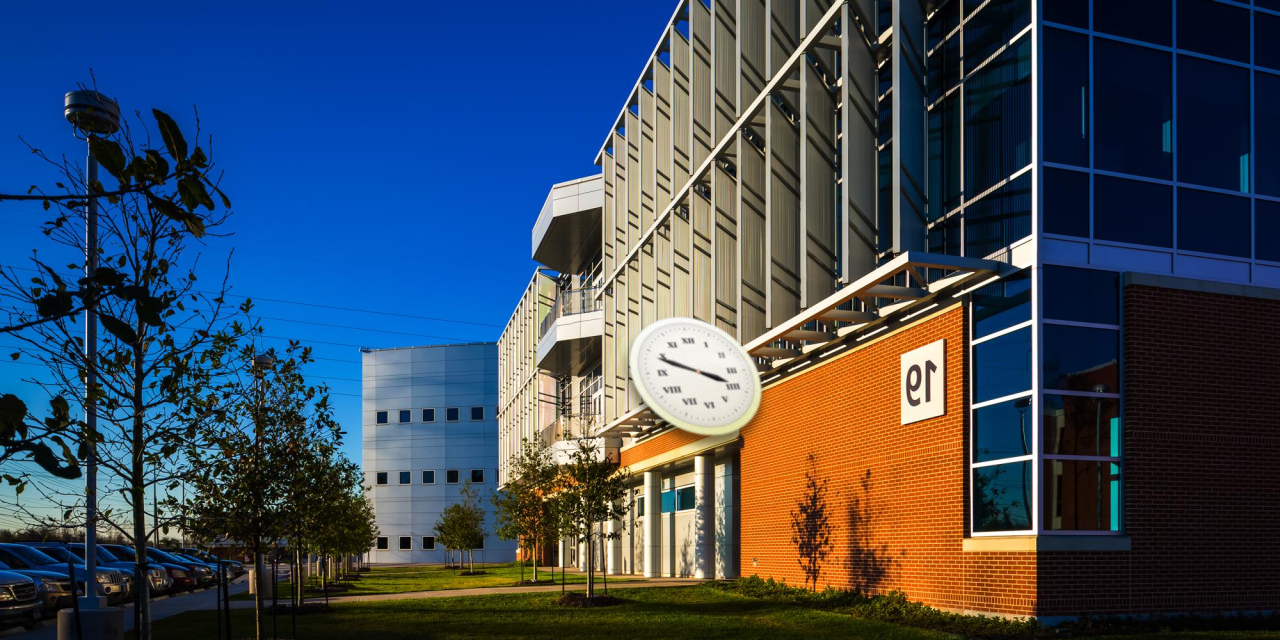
3h49
